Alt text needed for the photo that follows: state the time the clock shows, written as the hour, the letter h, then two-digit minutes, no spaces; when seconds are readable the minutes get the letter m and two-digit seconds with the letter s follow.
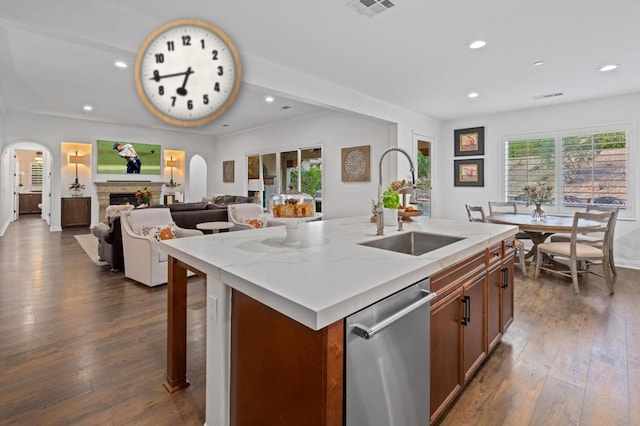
6h44
